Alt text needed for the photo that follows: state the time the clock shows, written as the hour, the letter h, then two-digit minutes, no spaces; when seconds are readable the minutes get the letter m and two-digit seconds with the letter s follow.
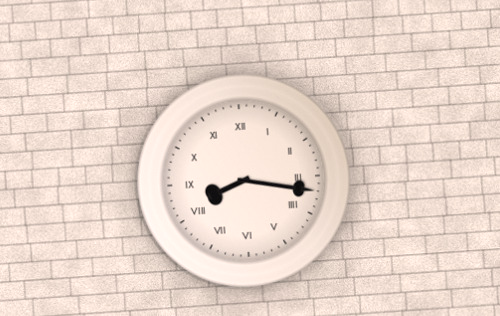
8h17
